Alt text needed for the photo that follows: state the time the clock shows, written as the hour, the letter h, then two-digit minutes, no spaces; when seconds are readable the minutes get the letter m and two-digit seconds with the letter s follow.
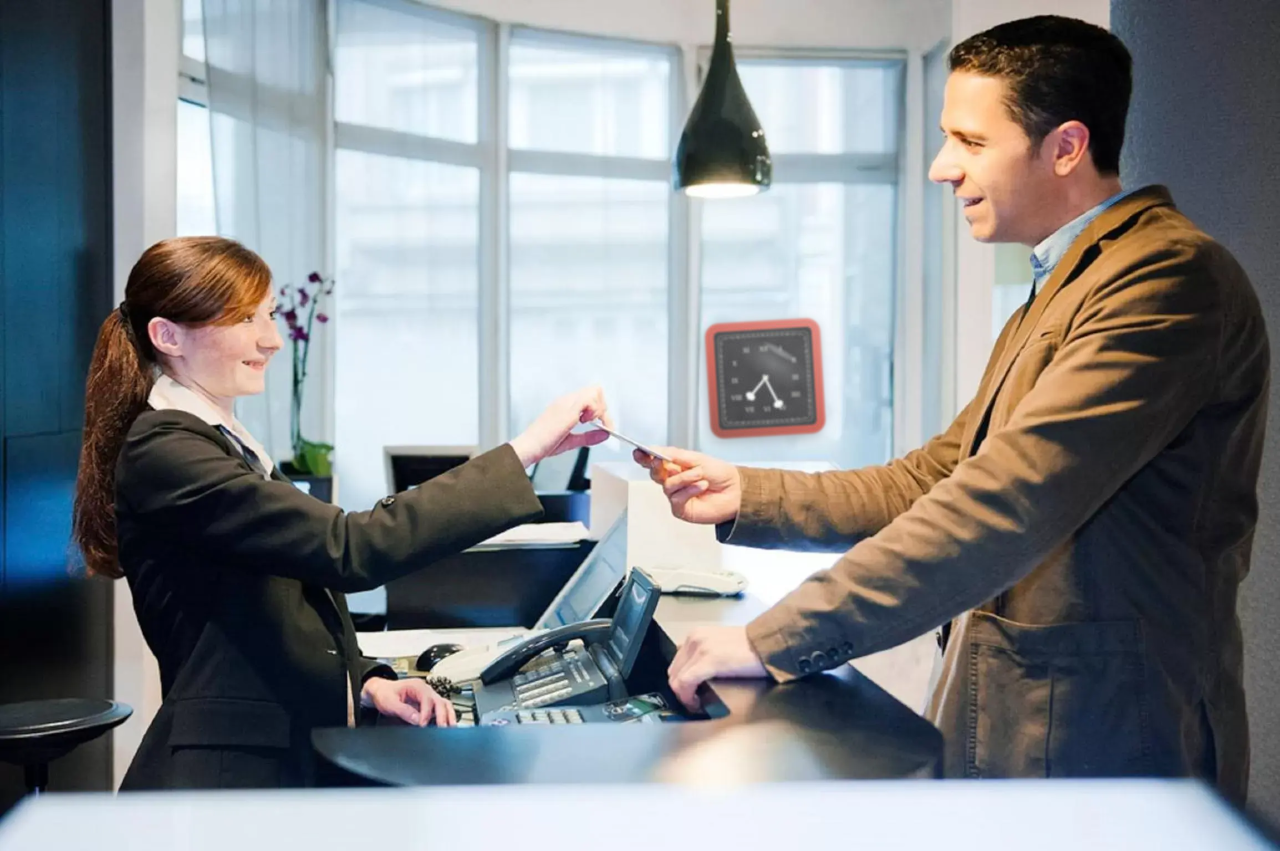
7h26
